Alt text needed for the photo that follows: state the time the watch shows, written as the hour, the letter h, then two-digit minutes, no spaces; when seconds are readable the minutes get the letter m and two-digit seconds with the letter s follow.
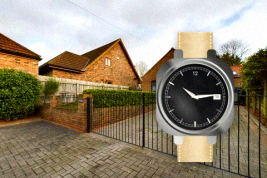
10h14
